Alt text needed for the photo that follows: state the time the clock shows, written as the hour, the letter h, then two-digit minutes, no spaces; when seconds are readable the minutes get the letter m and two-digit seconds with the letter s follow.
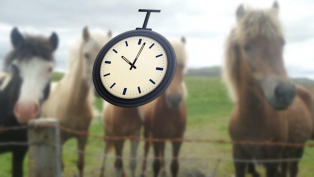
10h02
